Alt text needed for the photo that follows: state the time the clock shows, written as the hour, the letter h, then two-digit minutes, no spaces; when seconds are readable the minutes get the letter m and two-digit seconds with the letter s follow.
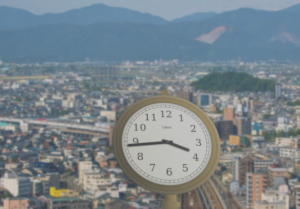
3h44
